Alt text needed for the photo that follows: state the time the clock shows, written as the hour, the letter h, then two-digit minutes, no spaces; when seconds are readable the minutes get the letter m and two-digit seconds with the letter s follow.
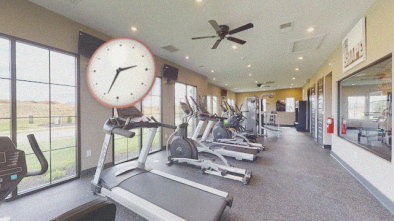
2h34
